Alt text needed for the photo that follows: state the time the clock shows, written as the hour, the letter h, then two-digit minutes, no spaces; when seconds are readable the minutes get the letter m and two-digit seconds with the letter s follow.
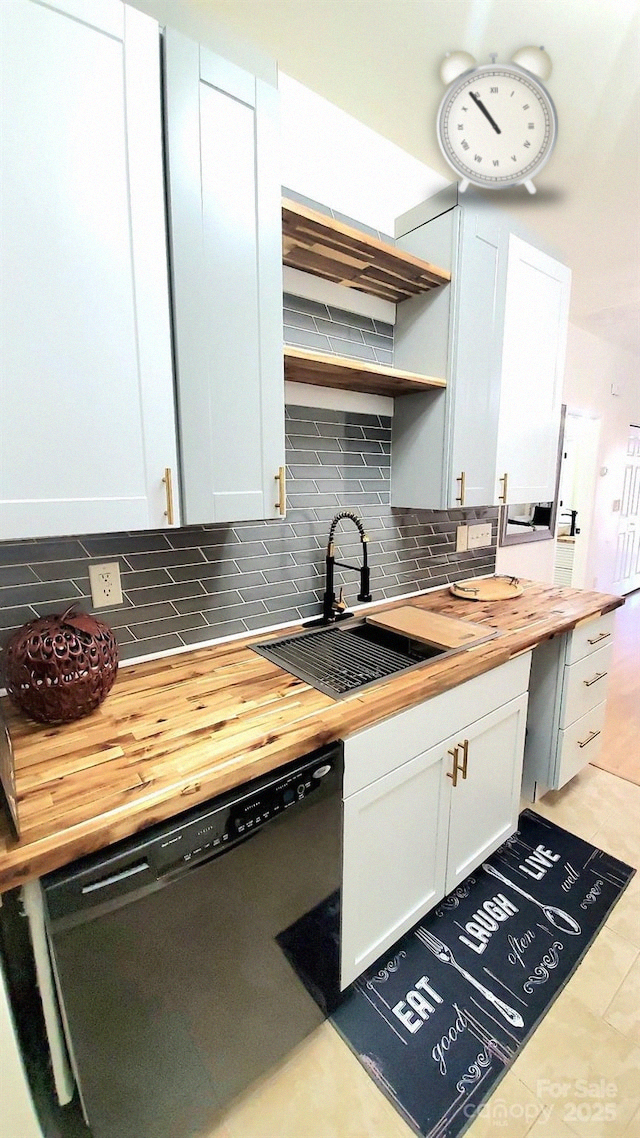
10h54
